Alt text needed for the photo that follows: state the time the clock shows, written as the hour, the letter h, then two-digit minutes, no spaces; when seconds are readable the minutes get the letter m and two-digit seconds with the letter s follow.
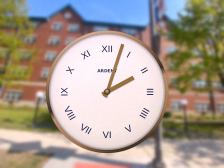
2h03
